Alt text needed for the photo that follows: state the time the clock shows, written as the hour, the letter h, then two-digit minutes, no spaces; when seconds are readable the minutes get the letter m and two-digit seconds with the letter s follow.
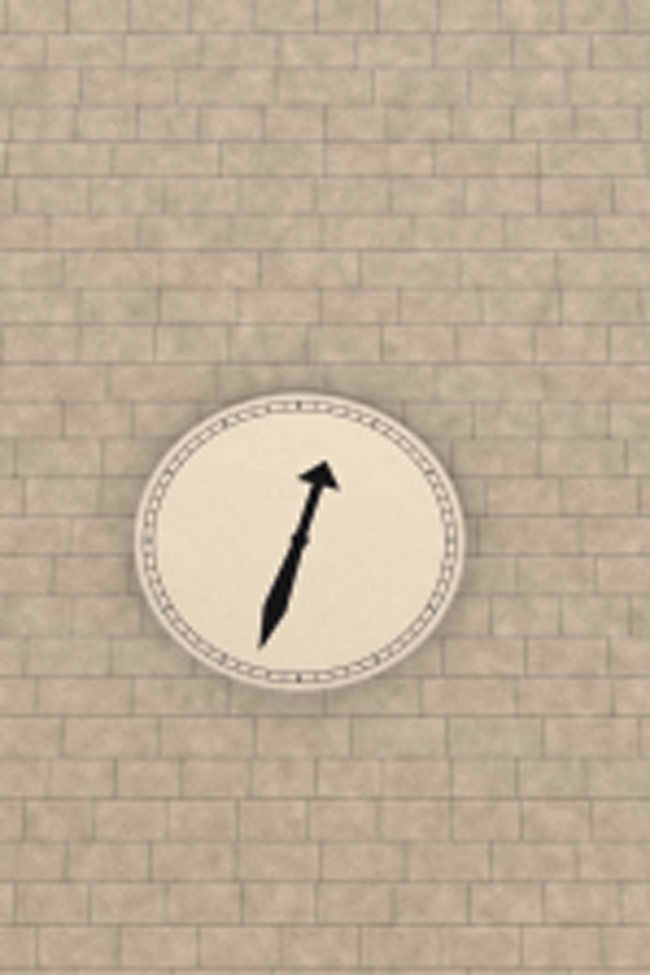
12h33
